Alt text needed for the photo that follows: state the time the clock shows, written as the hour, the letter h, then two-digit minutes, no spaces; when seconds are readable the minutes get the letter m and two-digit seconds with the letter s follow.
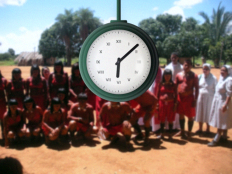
6h08
